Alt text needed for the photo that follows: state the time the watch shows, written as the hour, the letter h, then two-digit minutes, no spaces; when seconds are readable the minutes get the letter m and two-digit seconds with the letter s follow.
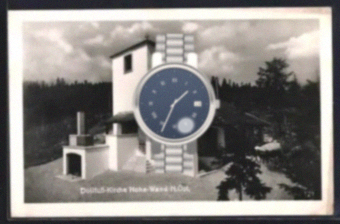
1h34
